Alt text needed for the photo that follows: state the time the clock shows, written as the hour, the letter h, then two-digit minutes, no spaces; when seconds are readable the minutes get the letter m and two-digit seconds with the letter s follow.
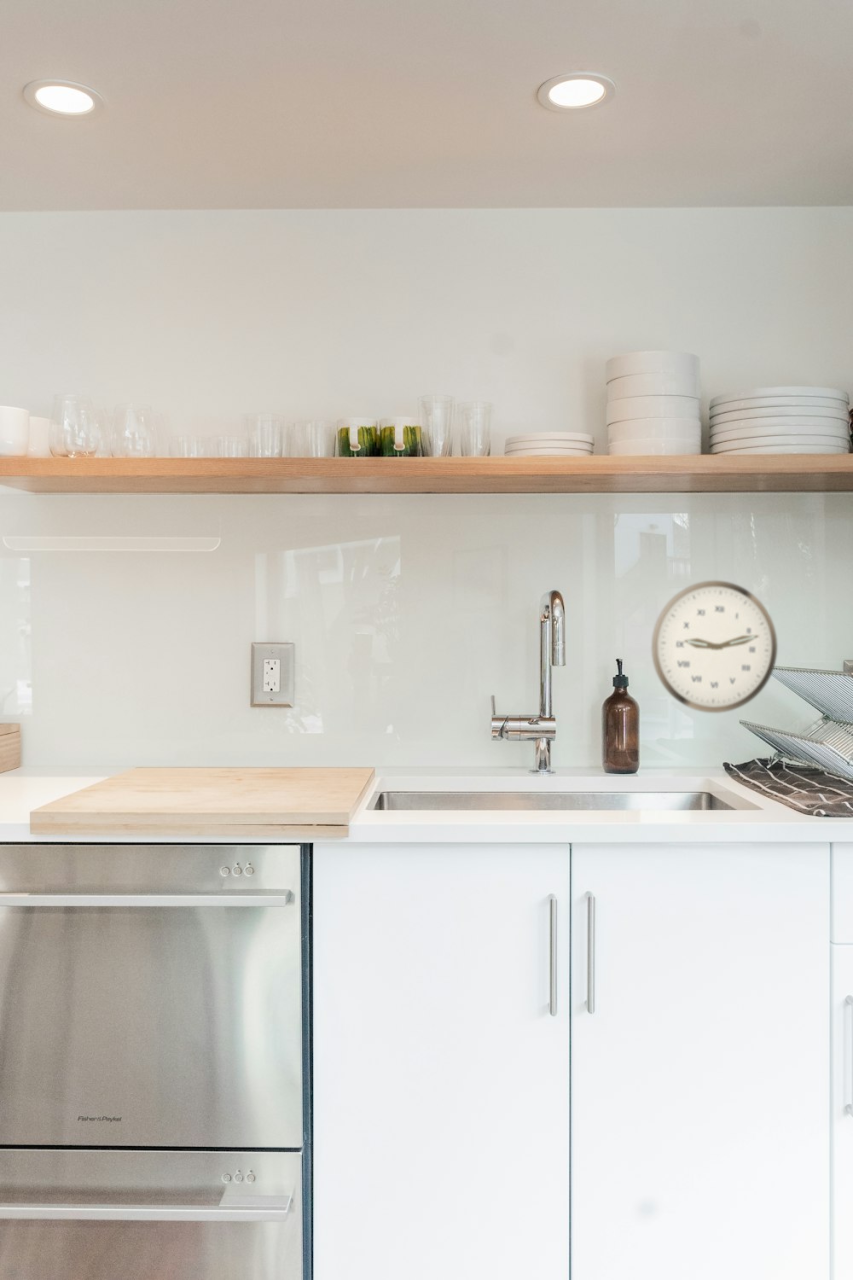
9h12
